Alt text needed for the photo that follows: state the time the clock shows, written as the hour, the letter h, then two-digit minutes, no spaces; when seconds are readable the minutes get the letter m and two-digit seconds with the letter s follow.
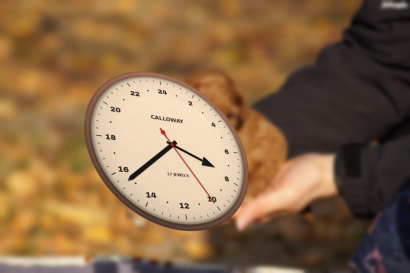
7h38m25s
